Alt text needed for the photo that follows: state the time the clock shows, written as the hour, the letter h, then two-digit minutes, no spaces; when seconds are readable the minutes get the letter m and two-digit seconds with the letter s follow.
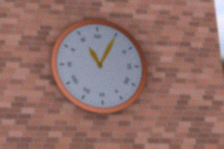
11h05
